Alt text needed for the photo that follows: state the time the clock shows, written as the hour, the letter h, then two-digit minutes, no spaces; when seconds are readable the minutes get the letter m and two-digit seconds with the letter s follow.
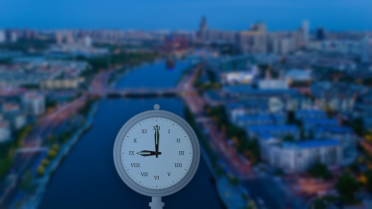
9h00
